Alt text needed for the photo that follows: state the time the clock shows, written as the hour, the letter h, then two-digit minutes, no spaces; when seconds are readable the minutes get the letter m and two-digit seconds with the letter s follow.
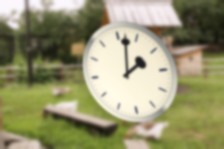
2h02
